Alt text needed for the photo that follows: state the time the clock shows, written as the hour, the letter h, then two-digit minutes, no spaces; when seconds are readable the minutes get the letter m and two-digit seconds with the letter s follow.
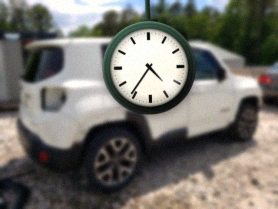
4h36
